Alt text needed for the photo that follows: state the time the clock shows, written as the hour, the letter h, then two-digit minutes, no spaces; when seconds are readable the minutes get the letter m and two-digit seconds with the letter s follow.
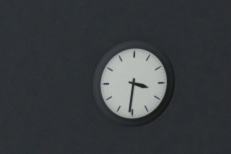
3h31
